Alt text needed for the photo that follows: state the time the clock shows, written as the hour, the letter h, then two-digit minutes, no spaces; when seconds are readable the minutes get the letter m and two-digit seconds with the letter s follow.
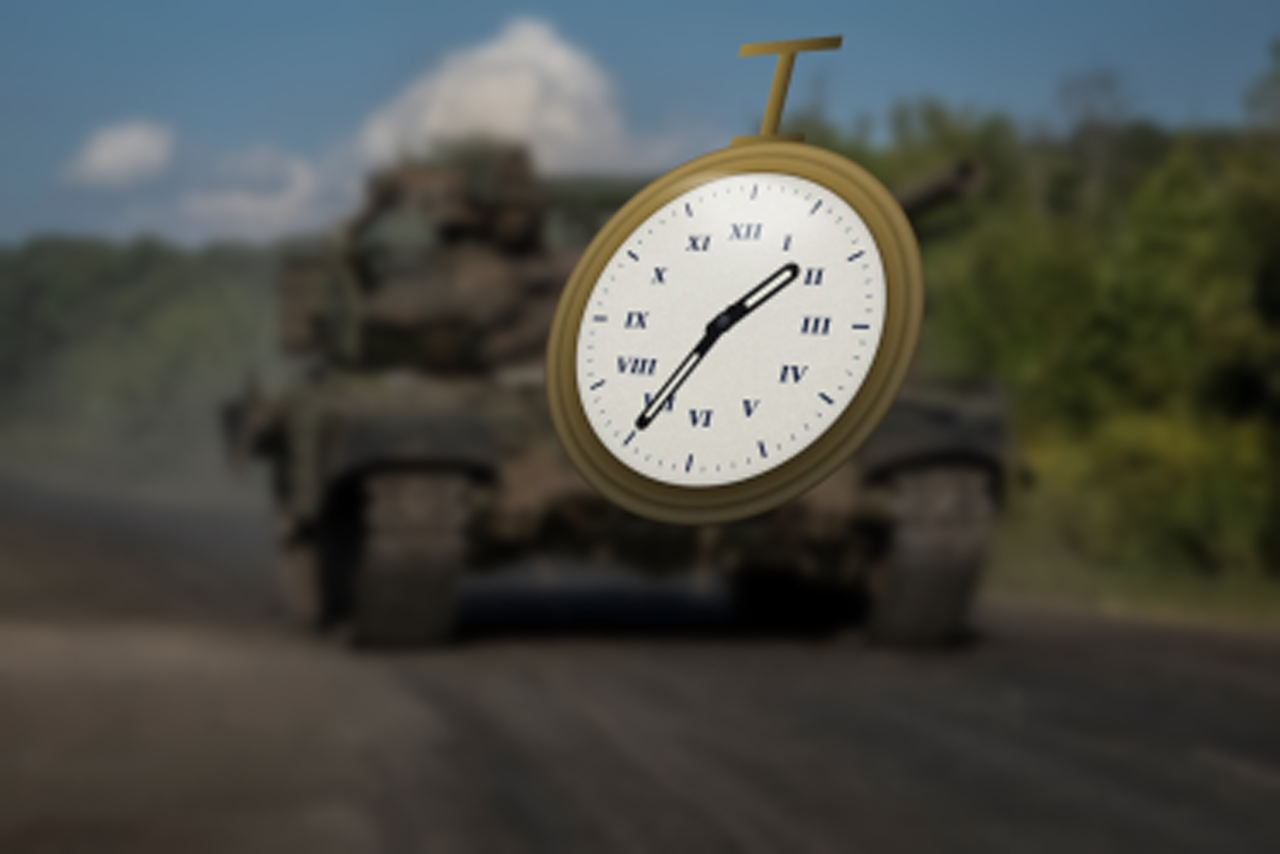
1h35
